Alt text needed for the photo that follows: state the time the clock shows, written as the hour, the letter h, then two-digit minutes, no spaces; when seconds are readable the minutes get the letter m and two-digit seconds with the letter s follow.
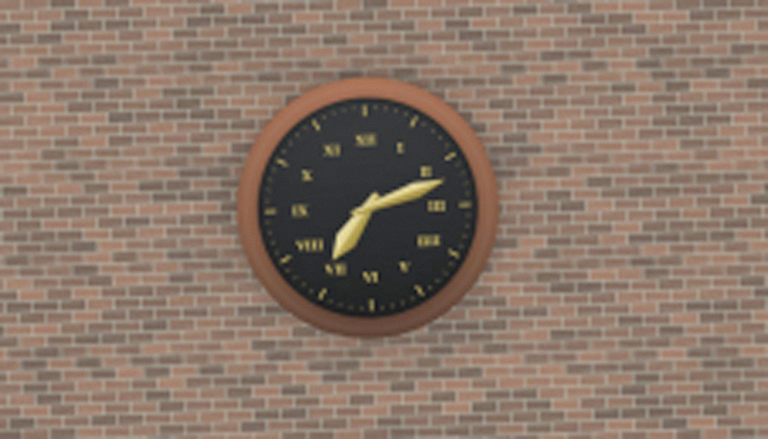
7h12
